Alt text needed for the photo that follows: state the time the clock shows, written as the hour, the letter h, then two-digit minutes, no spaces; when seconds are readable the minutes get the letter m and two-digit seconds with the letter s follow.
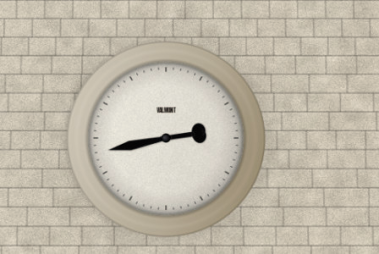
2h43
